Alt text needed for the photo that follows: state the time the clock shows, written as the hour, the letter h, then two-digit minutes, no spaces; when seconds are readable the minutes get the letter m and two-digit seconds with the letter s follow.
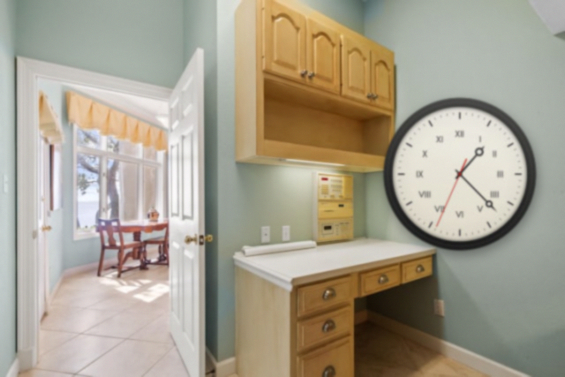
1h22m34s
